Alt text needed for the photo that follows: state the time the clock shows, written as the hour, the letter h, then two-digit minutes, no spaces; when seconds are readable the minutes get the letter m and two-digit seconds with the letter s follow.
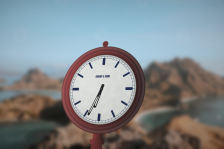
6h34
